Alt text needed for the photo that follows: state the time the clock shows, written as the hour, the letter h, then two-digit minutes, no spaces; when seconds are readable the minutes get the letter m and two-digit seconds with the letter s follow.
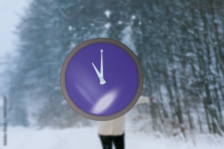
11h00
